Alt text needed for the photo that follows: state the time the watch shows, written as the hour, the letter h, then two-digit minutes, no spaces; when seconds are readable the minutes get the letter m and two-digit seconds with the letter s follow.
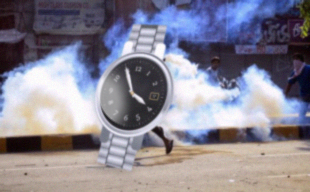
3h55
